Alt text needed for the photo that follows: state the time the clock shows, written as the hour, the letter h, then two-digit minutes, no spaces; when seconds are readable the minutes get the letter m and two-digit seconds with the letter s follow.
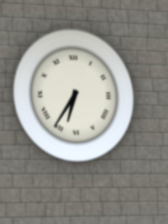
6h36
